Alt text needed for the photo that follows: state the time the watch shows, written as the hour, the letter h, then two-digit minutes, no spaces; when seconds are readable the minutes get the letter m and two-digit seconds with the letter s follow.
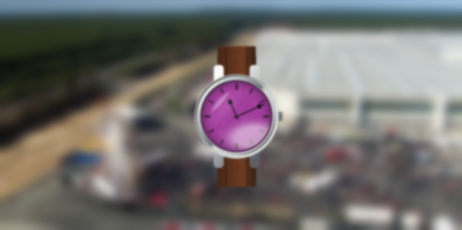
11h11
